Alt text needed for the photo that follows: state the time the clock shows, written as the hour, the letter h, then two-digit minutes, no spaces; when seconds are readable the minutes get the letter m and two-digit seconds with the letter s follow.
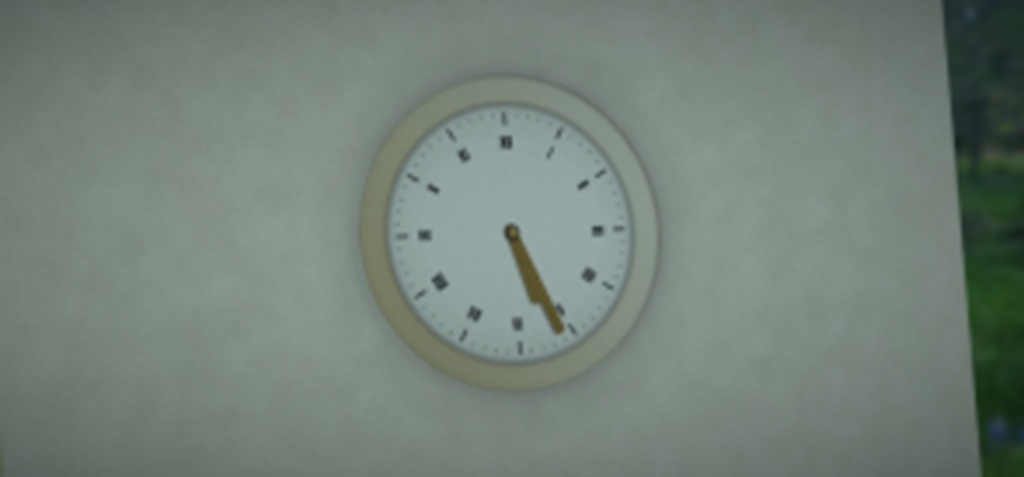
5h26
